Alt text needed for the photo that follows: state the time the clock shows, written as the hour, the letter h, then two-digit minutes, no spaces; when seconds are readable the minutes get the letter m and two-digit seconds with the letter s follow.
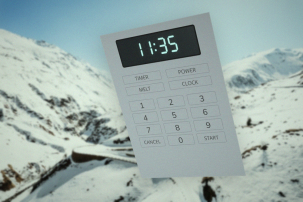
11h35
